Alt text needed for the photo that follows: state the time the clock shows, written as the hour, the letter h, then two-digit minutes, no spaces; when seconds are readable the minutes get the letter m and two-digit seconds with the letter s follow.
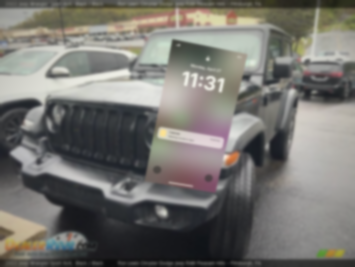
11h31
